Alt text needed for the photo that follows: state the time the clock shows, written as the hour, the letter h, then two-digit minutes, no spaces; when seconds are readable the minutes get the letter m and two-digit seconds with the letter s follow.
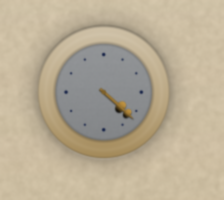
4h22
